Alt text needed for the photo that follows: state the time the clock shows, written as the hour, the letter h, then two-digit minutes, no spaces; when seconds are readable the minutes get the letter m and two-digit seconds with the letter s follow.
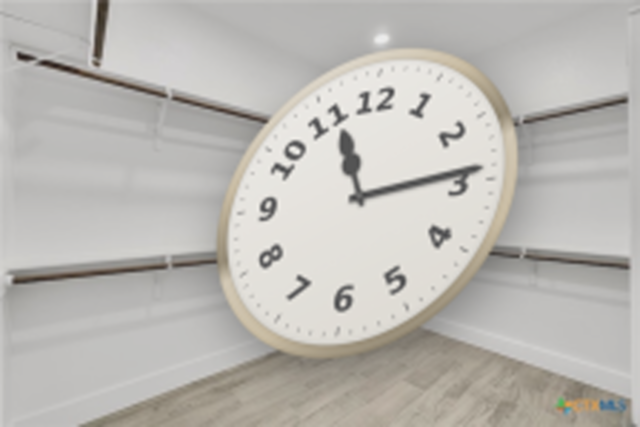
11h14
